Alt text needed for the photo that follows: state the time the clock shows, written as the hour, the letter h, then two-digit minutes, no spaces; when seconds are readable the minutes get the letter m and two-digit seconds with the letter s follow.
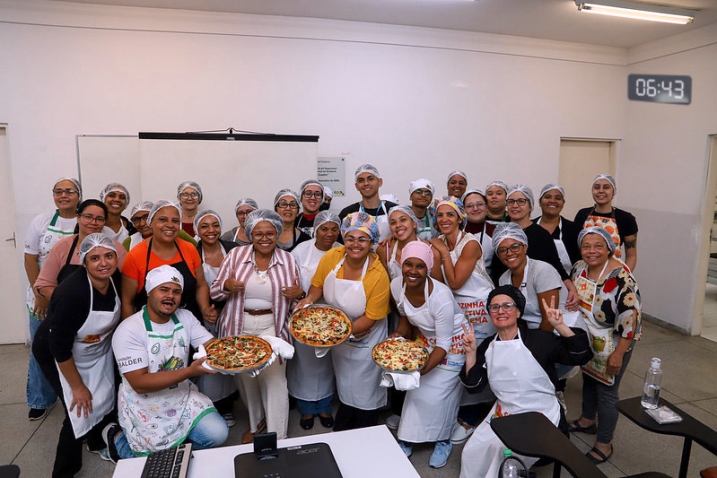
6h43
